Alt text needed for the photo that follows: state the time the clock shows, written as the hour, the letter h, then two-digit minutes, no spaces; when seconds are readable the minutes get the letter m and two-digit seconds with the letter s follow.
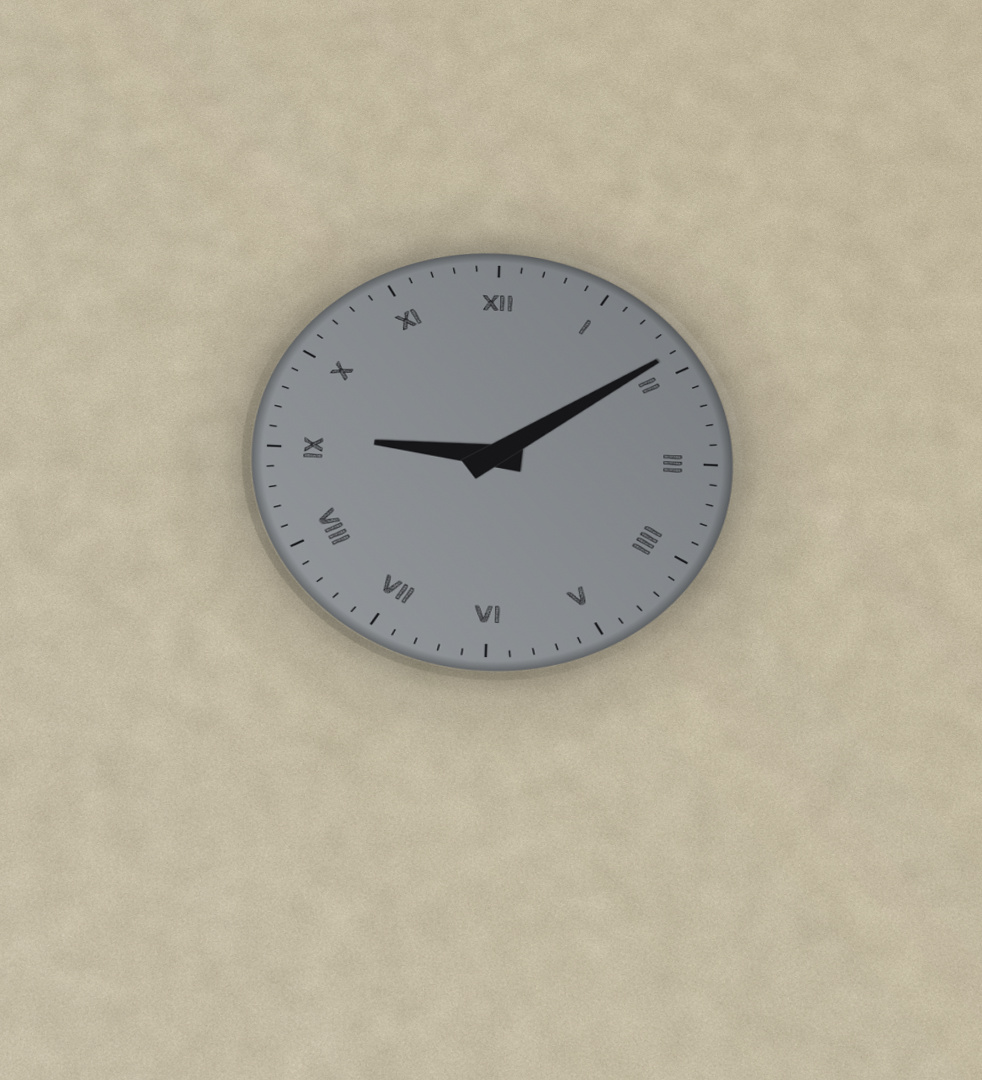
9h09
